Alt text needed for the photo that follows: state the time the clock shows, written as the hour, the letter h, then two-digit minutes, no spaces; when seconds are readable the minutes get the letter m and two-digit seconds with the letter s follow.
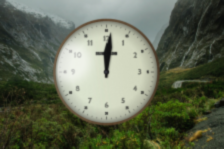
12h01
